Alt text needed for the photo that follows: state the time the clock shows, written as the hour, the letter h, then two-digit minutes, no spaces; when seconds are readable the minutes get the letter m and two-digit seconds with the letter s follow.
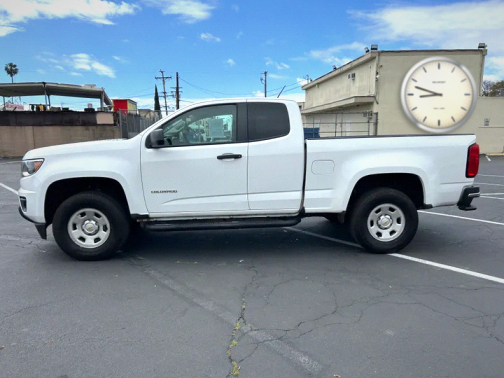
8h48
